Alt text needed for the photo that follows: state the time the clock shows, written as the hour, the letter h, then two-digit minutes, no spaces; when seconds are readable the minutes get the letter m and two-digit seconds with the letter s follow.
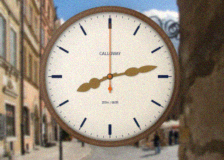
8h13m00s
